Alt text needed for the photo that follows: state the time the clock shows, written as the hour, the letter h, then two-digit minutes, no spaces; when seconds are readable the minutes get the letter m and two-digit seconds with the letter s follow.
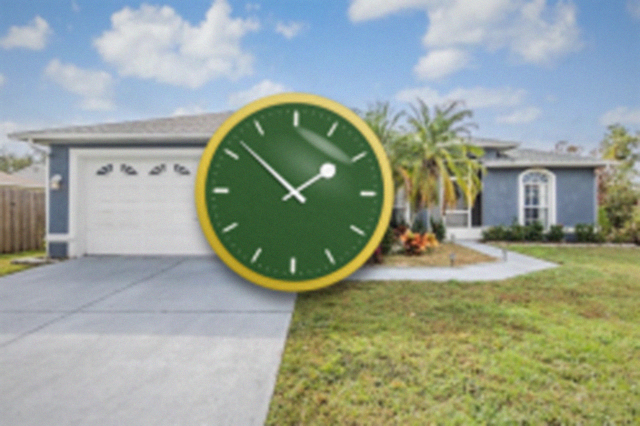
1h52
